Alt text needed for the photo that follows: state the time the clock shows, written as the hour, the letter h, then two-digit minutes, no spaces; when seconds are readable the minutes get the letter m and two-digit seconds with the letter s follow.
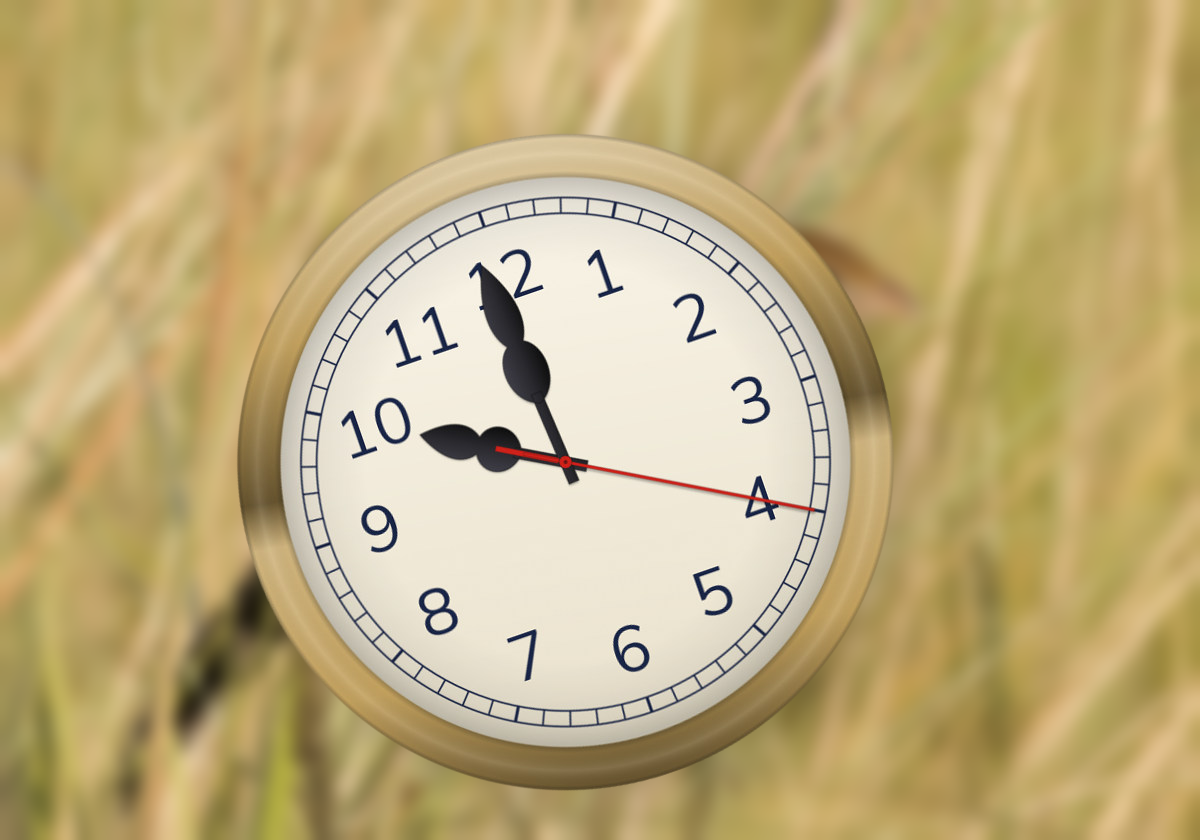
9h59m20s
